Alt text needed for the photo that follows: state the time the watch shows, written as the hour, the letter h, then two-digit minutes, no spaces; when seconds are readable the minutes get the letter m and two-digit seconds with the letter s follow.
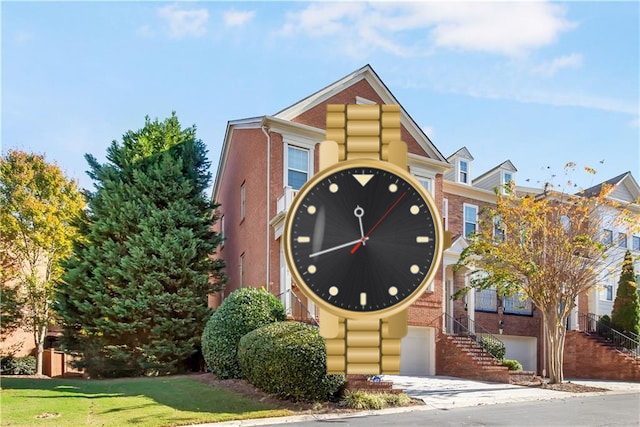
11h42m07s
